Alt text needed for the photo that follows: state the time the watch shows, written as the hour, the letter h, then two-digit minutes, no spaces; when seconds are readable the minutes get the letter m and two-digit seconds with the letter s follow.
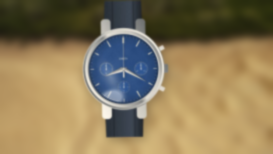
8h20
